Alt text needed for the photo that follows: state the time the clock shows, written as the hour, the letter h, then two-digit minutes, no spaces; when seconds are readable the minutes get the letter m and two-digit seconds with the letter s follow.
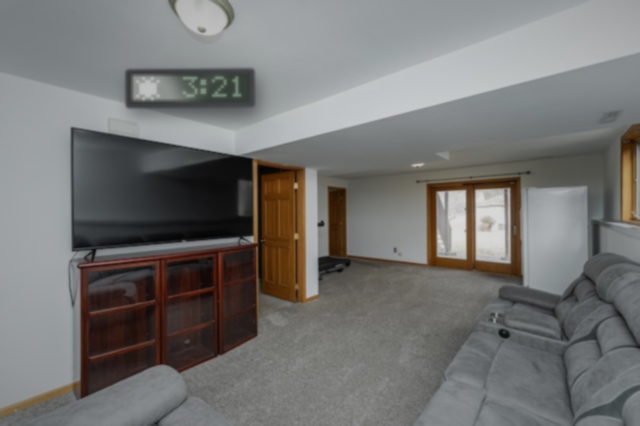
3h21
